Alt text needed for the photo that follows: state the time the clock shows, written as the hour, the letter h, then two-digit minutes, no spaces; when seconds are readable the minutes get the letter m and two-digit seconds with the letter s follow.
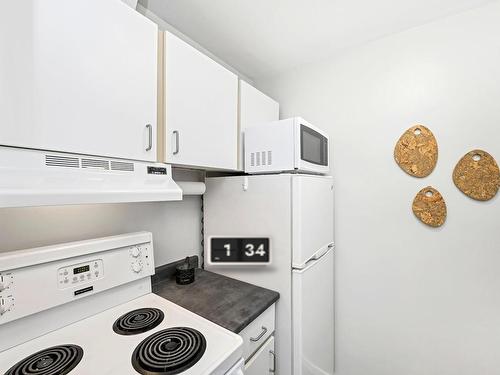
1h34
